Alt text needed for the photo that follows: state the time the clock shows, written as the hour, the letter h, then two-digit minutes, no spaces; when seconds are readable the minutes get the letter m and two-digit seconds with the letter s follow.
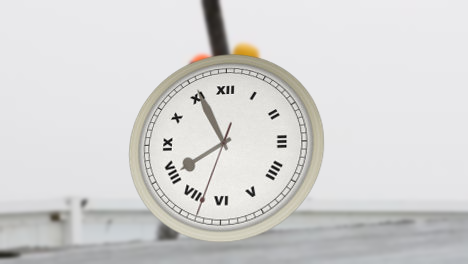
7h55m33s
